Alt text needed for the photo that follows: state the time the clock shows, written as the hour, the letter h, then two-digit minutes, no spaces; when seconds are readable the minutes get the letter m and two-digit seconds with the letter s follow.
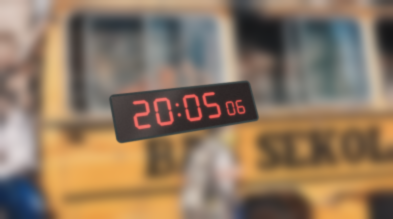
20h05m06s
